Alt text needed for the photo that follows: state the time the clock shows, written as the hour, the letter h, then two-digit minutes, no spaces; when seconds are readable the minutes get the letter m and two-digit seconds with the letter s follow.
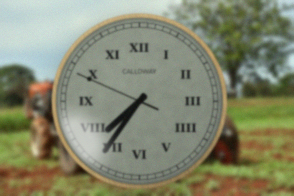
7h35m49s
